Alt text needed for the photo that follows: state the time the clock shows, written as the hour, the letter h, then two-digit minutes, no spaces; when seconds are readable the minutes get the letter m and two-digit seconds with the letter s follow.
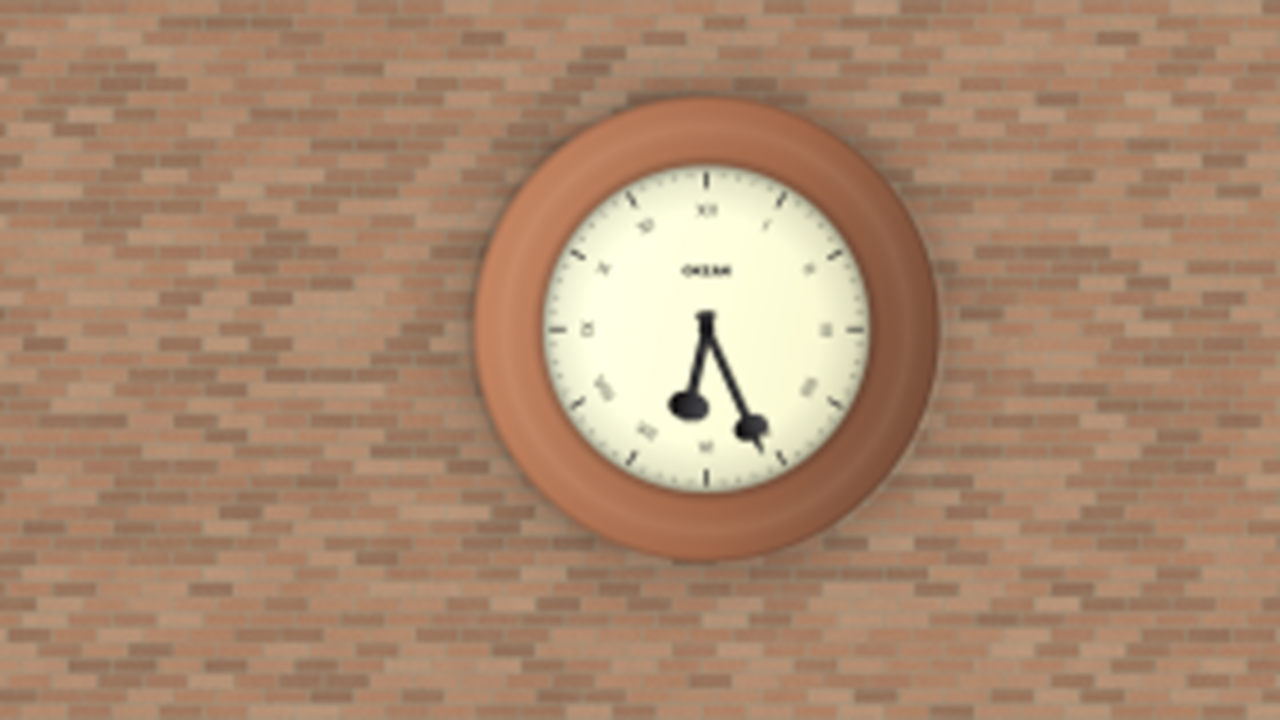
6h26
